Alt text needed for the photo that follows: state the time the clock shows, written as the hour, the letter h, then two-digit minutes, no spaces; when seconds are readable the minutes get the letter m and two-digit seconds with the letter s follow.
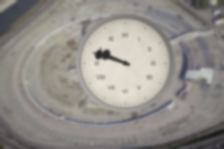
9h48
